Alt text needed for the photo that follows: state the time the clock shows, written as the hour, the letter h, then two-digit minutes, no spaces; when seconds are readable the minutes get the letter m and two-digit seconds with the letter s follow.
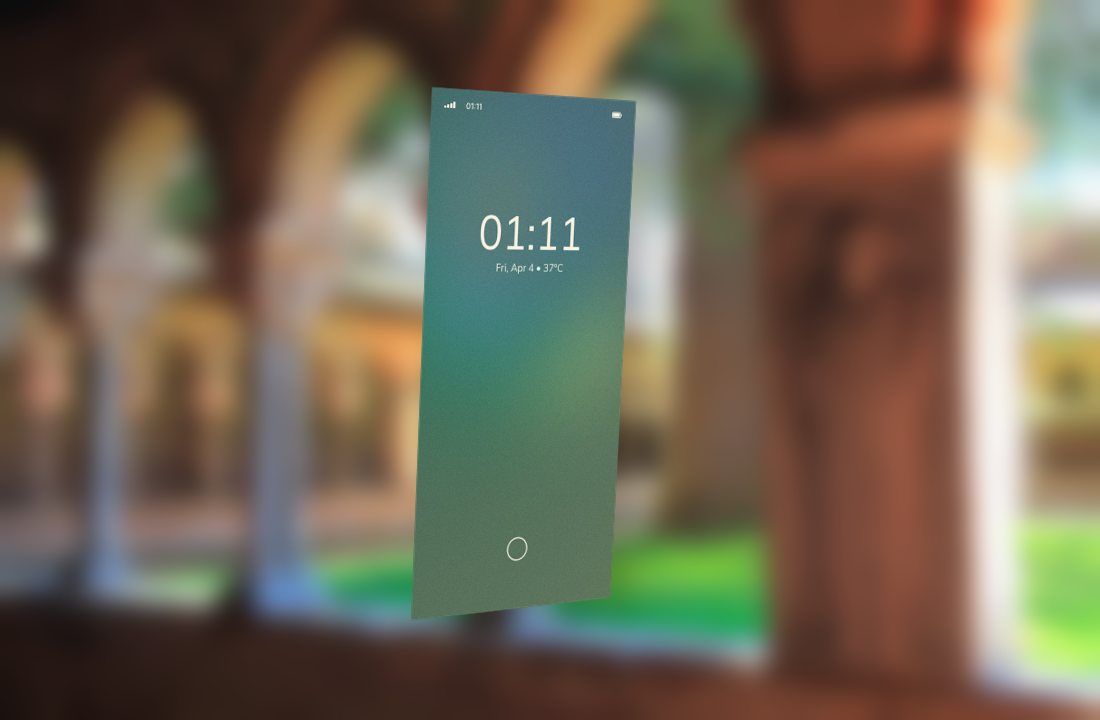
1h11
